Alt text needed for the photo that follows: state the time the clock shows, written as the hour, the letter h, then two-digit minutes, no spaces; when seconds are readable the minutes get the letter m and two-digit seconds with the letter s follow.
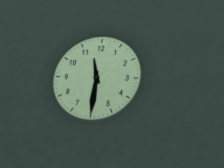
11h30
